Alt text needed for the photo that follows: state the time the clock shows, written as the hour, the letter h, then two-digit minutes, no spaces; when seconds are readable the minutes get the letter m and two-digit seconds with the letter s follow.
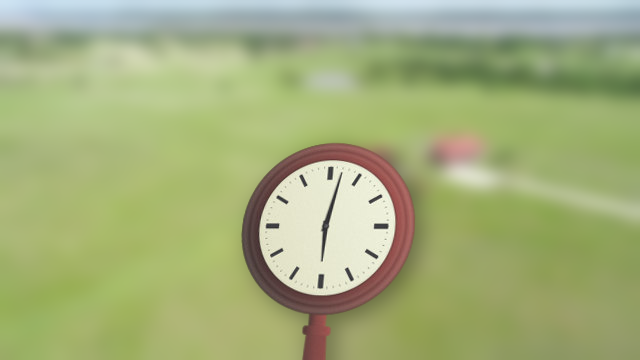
6h02
